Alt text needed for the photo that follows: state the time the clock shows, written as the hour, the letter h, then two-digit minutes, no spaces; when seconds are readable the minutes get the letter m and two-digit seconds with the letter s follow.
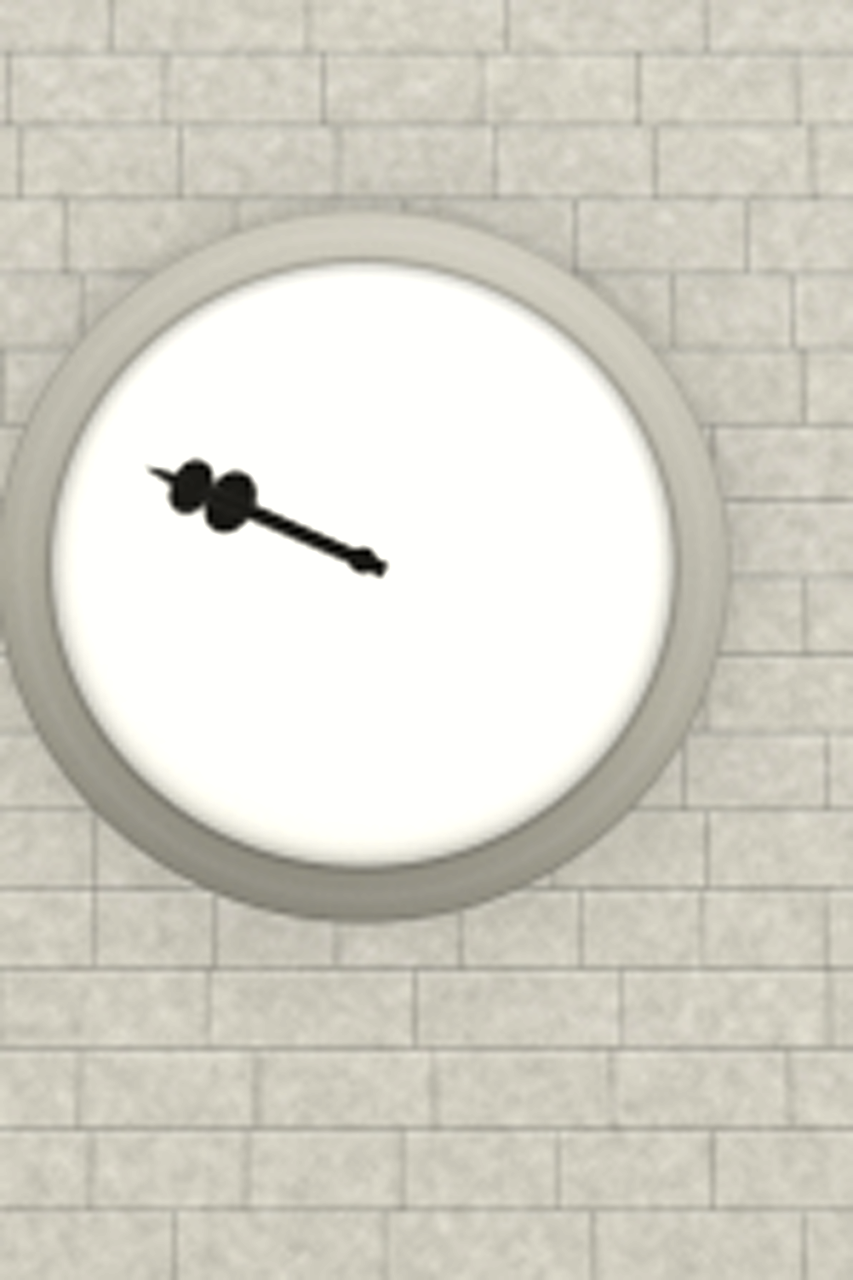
9h49
